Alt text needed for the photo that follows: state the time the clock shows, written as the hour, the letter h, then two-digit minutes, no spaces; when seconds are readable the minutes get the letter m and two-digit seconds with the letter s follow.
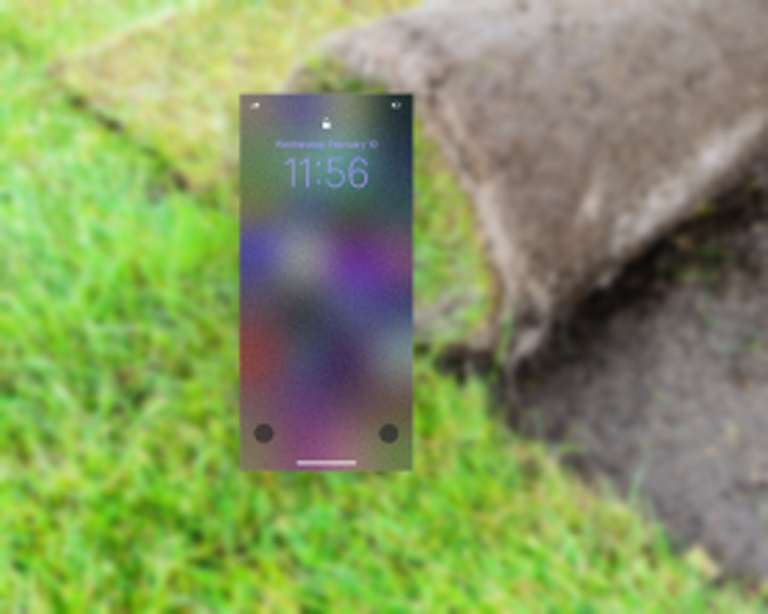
11h56
